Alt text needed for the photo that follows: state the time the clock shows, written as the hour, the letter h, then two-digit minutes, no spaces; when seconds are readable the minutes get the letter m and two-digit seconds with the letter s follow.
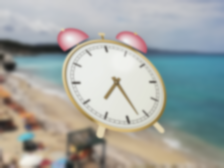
7h27
